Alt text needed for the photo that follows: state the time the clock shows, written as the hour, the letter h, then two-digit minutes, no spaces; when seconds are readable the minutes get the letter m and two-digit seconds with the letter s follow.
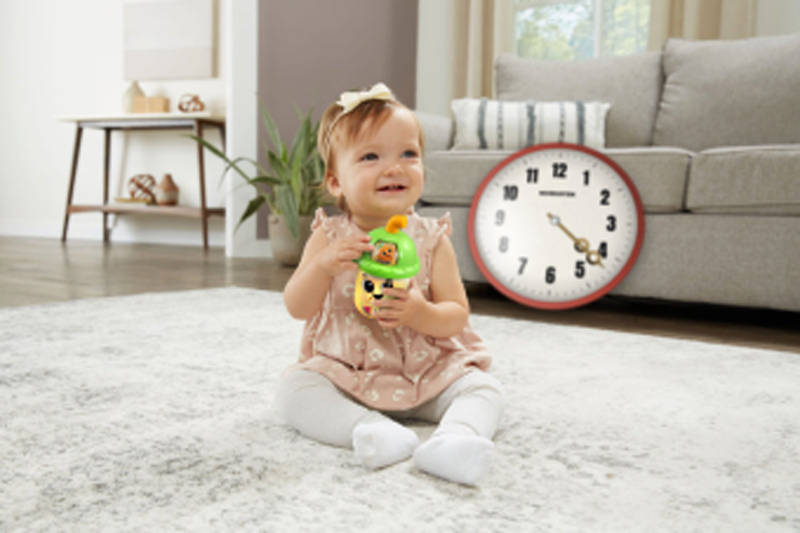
4h22
